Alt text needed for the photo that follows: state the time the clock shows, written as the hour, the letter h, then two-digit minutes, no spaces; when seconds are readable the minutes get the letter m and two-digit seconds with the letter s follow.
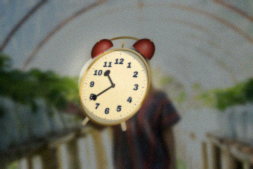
10h39
